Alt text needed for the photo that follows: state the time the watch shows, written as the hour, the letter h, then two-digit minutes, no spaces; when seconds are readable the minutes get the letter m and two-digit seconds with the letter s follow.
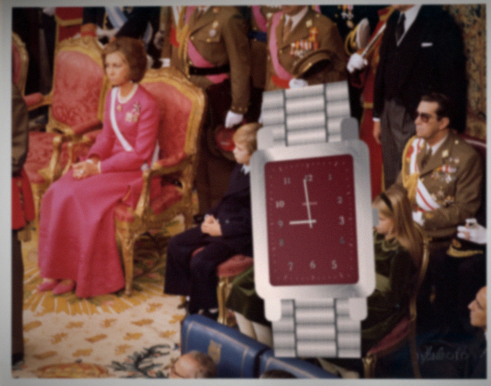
8h59
